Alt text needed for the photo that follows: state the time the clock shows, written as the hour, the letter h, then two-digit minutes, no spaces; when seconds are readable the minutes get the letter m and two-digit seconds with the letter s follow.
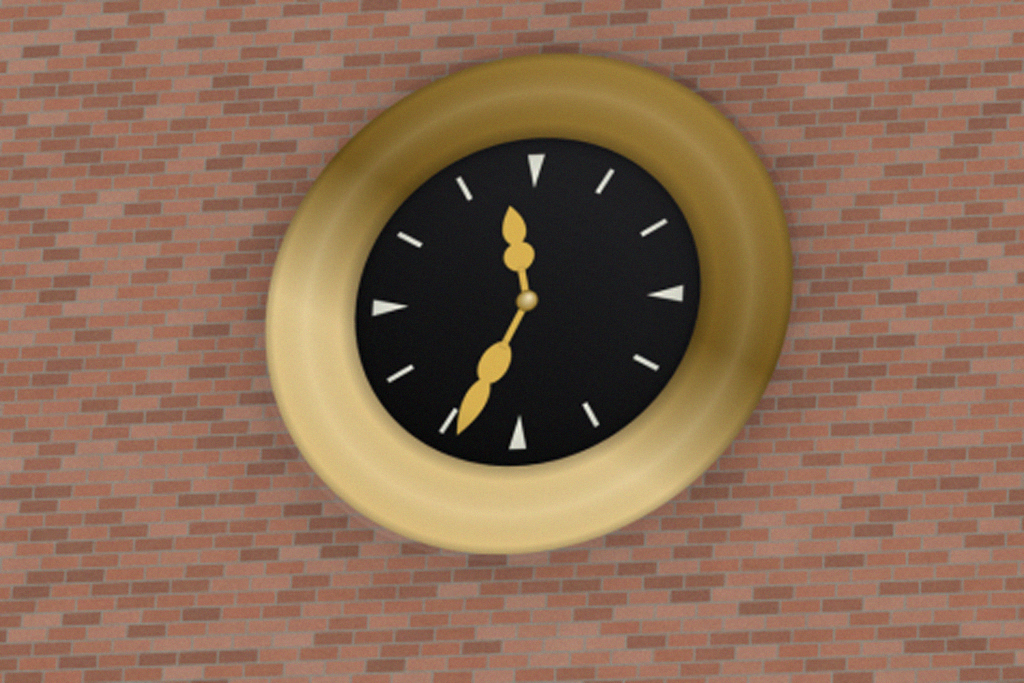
11h34
